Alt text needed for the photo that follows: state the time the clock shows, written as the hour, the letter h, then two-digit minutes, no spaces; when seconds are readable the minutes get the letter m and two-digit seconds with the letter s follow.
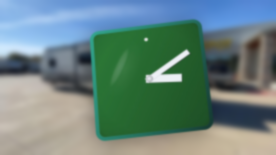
3h10
